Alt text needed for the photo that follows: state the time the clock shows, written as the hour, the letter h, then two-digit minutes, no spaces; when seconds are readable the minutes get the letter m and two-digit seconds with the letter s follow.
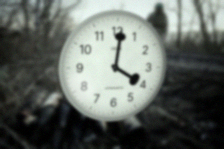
4h01
